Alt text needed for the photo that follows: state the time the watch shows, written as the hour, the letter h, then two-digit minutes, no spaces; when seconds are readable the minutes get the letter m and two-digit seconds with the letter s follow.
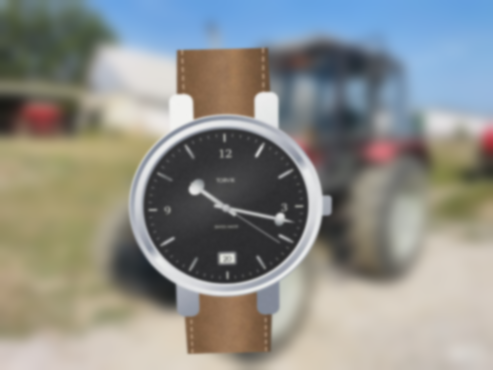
10h17m21s
